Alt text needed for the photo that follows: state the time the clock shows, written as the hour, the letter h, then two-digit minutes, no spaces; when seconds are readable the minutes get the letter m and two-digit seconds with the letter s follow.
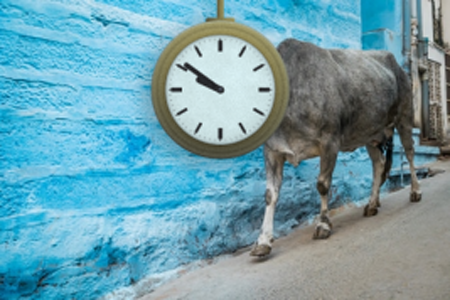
9h51
